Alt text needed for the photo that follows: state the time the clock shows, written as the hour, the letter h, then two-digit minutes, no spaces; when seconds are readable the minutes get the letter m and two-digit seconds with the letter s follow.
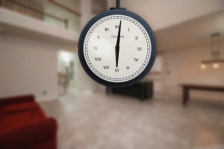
6h01
